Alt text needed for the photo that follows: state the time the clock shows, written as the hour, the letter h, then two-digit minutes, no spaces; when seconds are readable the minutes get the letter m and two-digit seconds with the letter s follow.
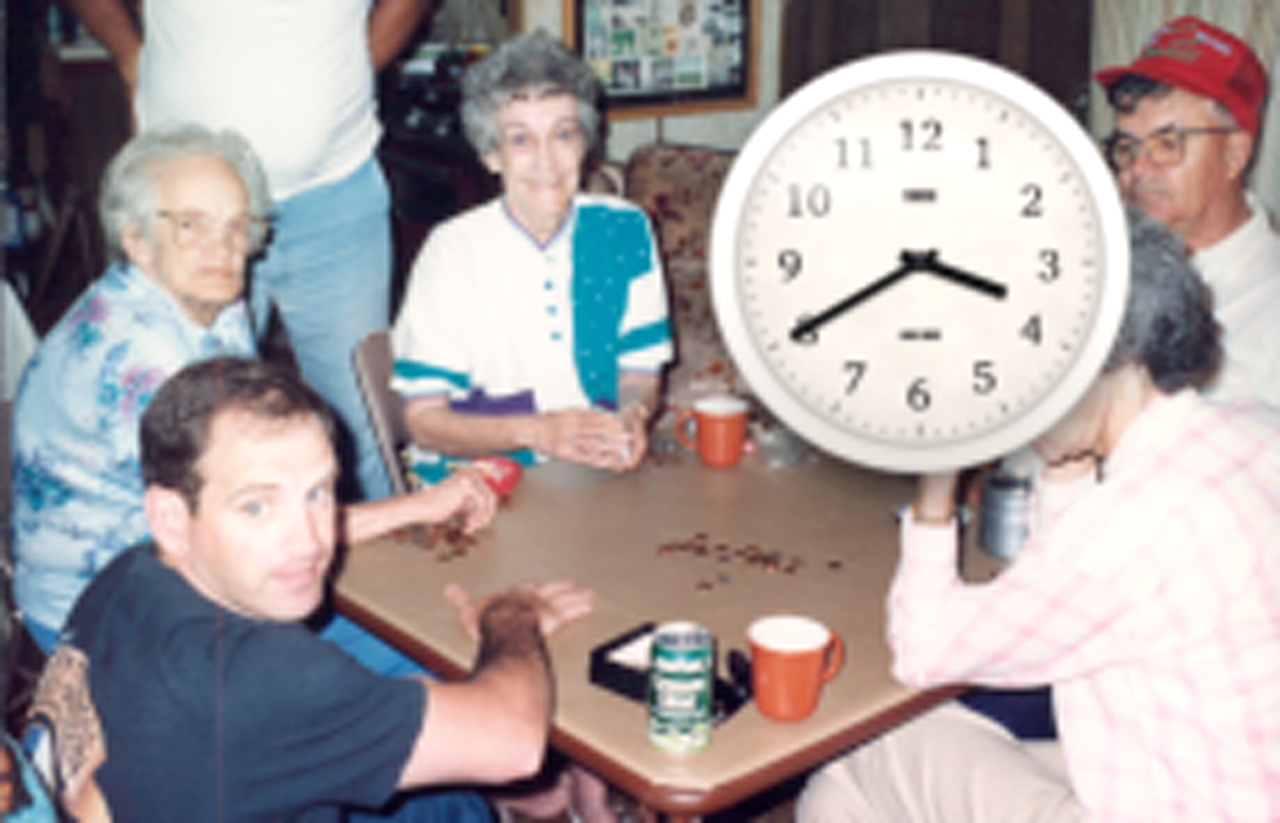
3h40
